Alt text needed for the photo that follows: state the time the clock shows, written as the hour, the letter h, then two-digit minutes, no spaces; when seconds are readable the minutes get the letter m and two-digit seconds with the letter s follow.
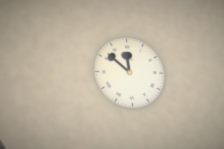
11h52
